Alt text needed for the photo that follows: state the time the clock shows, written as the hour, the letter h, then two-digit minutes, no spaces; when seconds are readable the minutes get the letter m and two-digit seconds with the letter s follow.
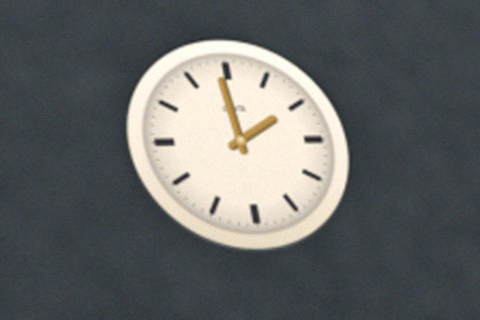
1h59
